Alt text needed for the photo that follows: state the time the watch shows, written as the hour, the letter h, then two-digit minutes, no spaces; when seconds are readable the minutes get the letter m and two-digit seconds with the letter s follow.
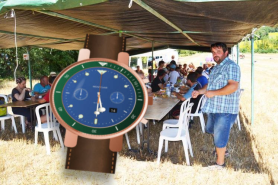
5h30
